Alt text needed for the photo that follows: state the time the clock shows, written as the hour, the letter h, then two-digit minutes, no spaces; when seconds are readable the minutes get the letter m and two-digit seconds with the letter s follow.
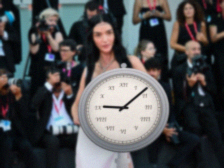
9h08
